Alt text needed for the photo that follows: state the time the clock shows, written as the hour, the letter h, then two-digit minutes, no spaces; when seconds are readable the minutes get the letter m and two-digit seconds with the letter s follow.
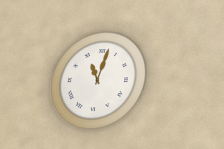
11h02
